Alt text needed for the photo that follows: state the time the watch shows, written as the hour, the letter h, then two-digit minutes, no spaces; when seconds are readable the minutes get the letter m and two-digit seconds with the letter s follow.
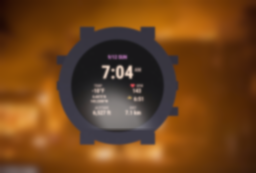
7h04
